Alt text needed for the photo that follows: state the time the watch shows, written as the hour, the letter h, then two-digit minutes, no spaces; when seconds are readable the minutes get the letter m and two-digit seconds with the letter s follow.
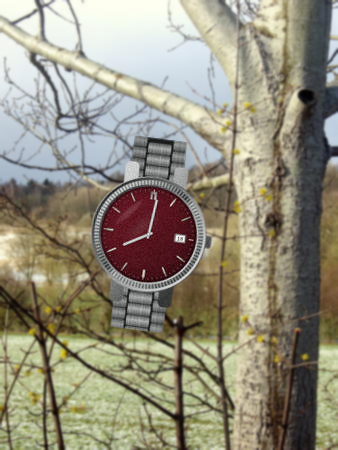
8h01
